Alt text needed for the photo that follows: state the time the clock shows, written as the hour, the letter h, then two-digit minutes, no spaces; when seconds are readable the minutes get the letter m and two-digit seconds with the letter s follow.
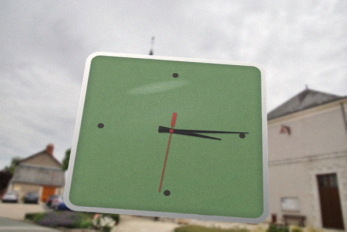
3h14m31s
